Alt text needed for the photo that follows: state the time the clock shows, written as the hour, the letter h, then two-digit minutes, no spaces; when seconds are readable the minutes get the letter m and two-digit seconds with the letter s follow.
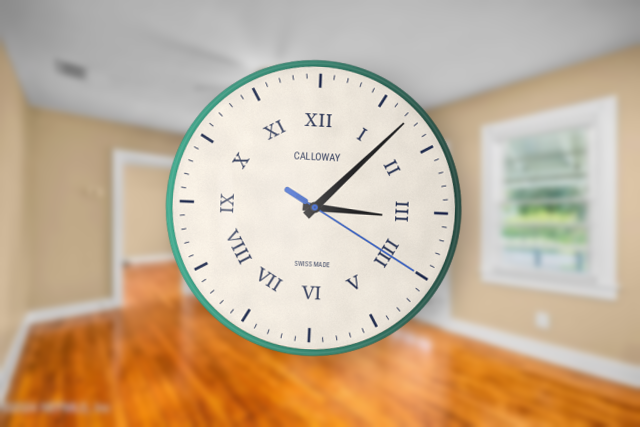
3h07m20s
